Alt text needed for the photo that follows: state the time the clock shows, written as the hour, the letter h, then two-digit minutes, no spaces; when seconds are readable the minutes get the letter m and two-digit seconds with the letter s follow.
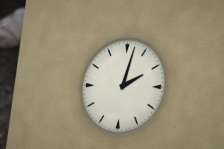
2h02
